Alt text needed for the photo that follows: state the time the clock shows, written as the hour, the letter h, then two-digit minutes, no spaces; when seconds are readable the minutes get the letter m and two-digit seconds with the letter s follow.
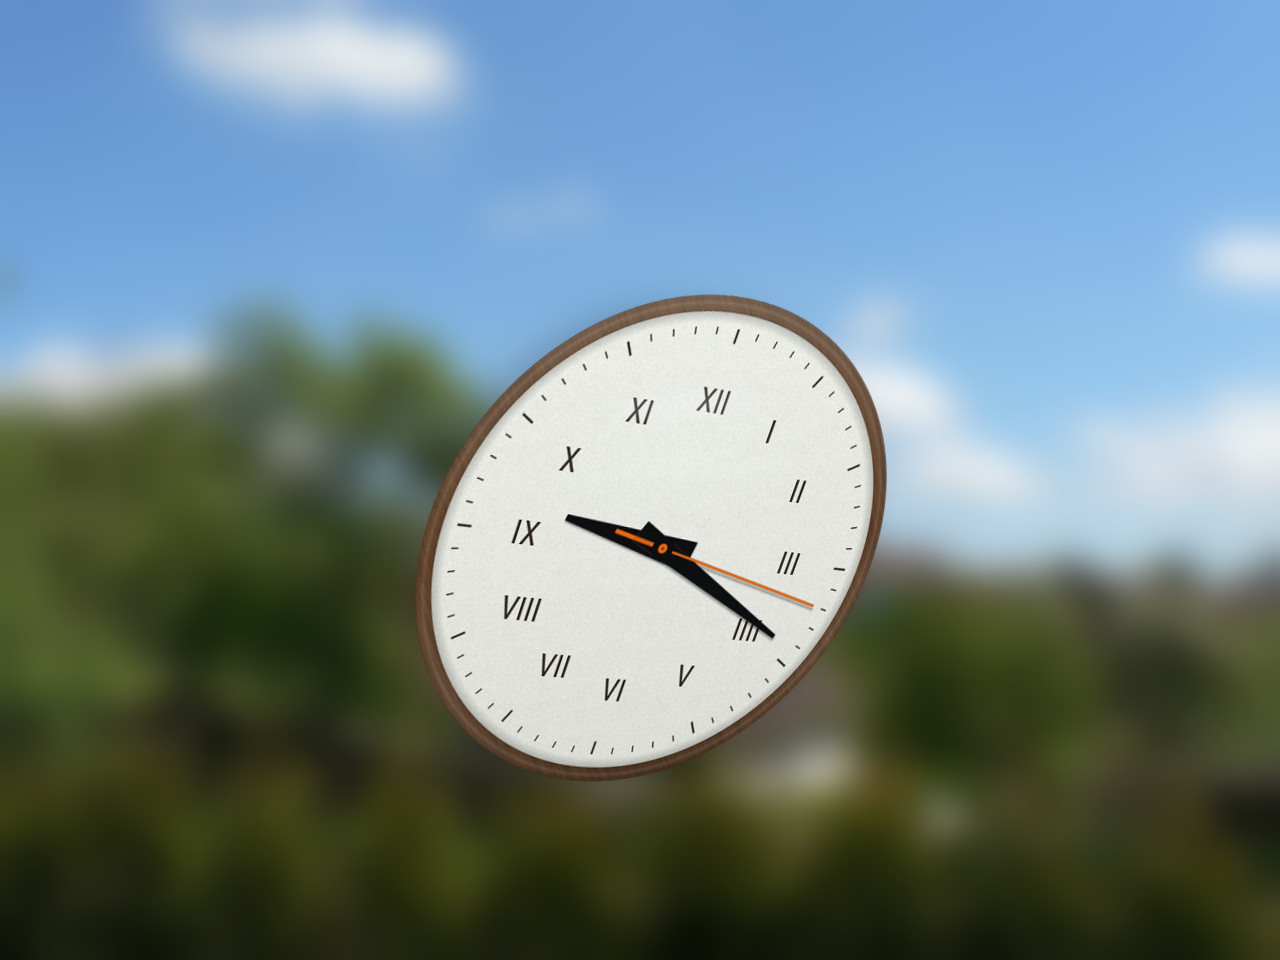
9h19m17s
